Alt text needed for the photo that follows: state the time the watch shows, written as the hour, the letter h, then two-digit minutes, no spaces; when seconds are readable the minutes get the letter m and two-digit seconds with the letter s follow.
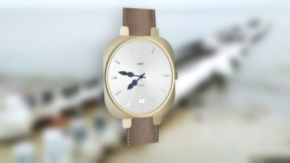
7h47
